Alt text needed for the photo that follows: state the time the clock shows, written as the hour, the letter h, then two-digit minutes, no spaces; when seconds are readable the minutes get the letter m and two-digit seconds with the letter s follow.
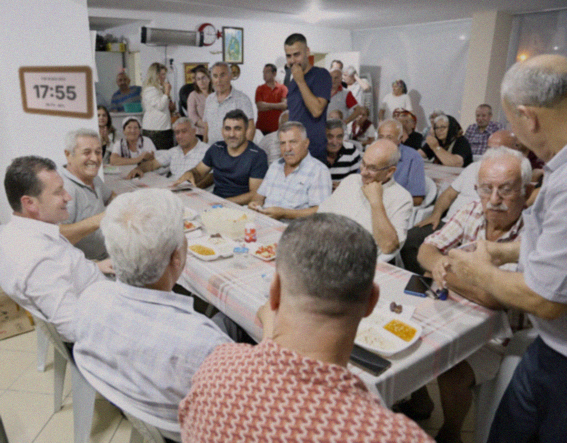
17h55
